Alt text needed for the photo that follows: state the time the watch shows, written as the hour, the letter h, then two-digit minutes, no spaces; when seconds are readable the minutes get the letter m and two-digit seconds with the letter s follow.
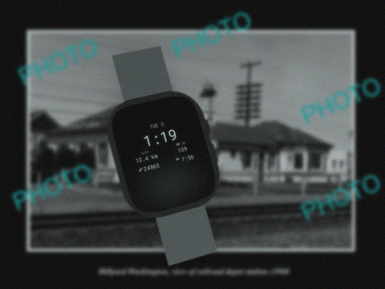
1h19
